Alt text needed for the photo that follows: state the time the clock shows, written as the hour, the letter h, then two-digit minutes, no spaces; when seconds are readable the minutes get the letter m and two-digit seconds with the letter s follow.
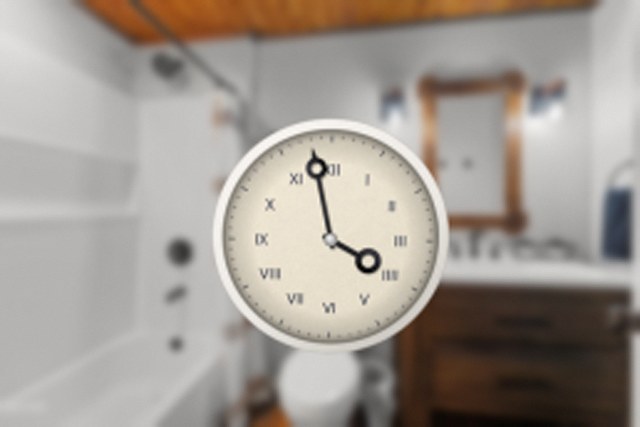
3h58
